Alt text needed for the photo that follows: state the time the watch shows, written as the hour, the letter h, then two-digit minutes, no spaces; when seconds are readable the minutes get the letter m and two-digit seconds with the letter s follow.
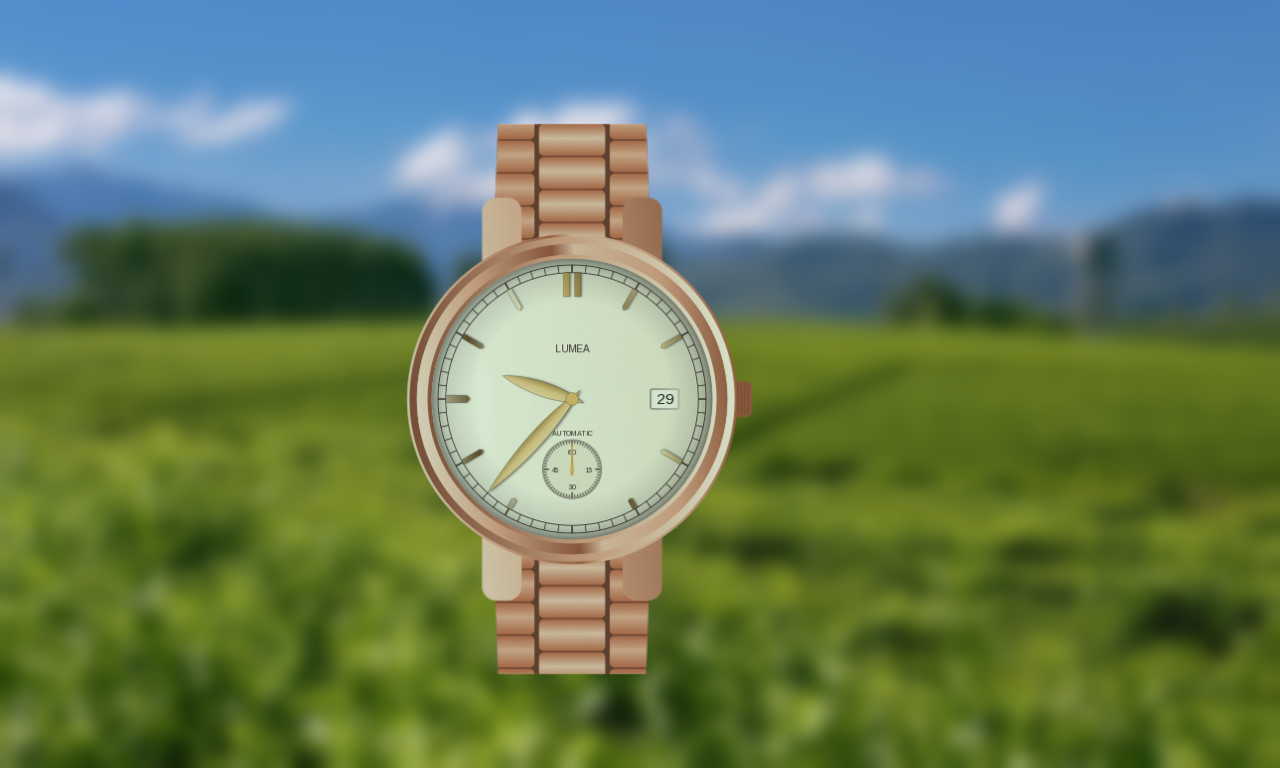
9h37
